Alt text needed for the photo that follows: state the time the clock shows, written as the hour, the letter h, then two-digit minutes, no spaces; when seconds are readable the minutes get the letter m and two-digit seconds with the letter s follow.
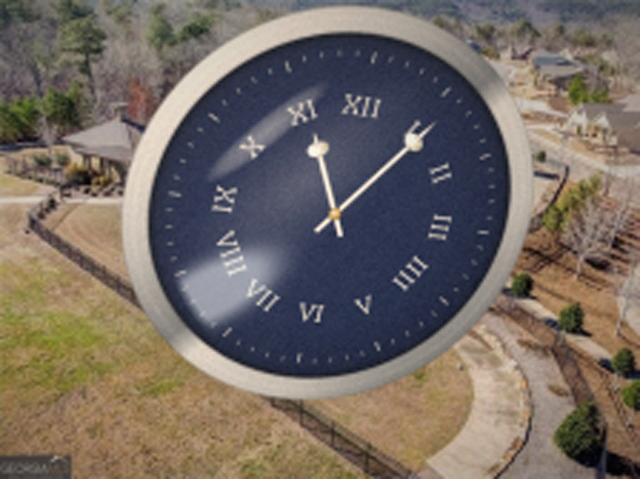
11h06
